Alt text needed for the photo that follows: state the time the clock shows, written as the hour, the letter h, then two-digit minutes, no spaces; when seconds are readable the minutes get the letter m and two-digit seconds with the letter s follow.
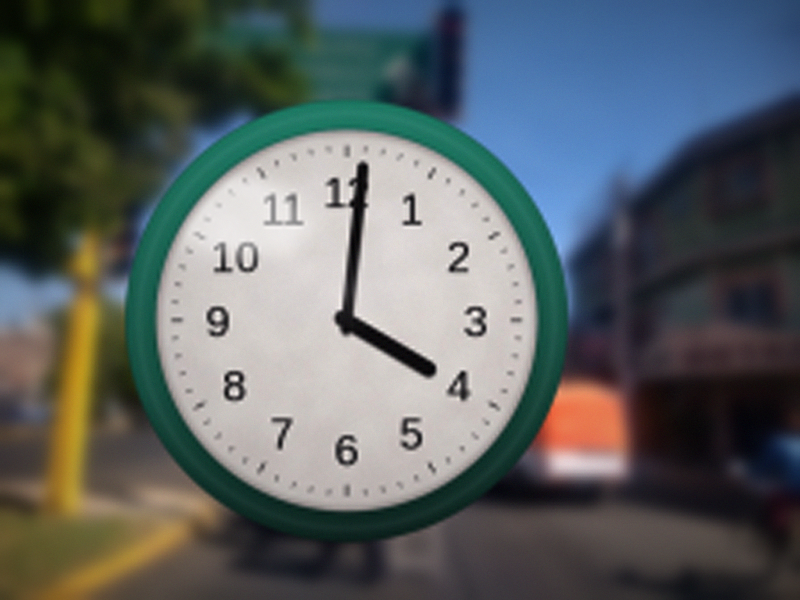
4h01
